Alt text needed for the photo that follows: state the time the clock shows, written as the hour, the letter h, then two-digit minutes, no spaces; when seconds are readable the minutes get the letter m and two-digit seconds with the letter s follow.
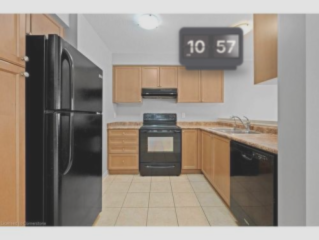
10h57
